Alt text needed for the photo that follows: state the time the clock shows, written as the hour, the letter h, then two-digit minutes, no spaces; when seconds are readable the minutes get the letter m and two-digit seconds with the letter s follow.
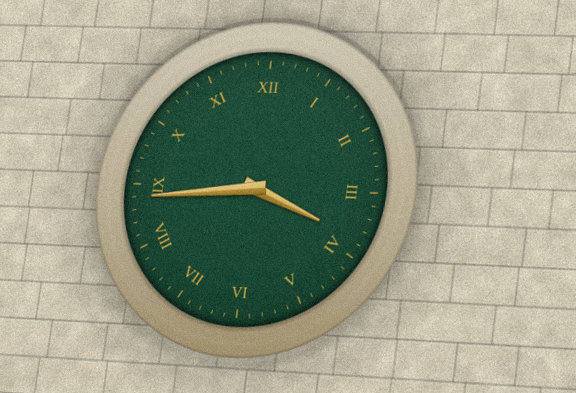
3h44
